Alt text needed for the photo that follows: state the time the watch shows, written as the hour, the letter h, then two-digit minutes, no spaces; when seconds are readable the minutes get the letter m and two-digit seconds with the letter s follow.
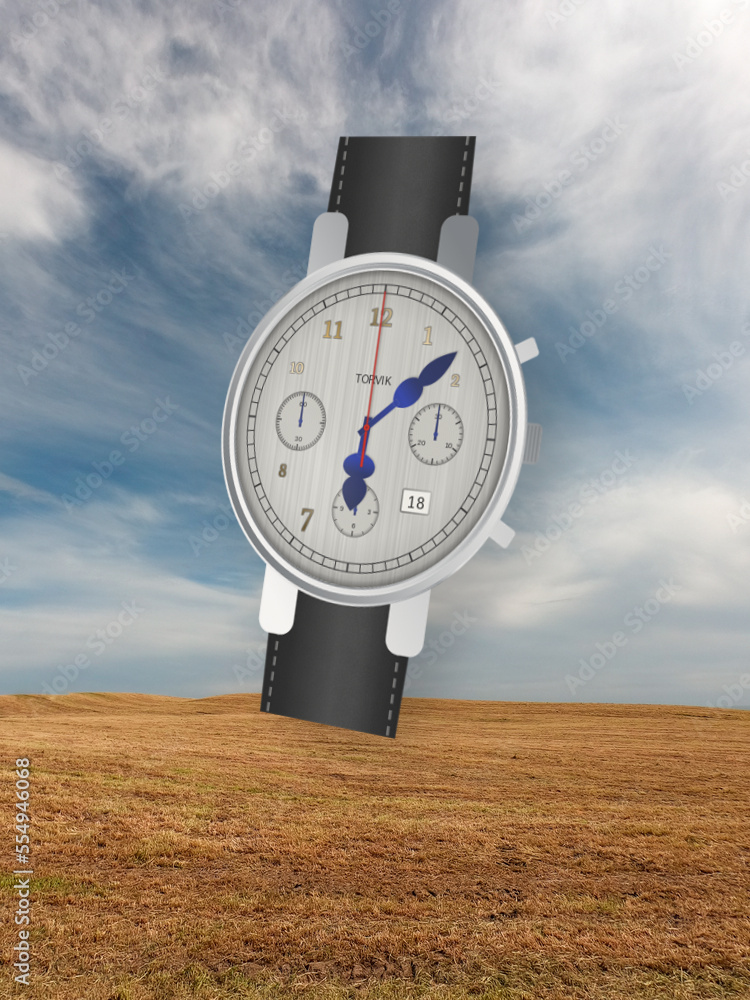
6h08
